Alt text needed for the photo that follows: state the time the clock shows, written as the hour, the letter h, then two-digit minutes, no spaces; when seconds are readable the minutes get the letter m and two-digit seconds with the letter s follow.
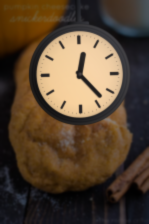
12h23
